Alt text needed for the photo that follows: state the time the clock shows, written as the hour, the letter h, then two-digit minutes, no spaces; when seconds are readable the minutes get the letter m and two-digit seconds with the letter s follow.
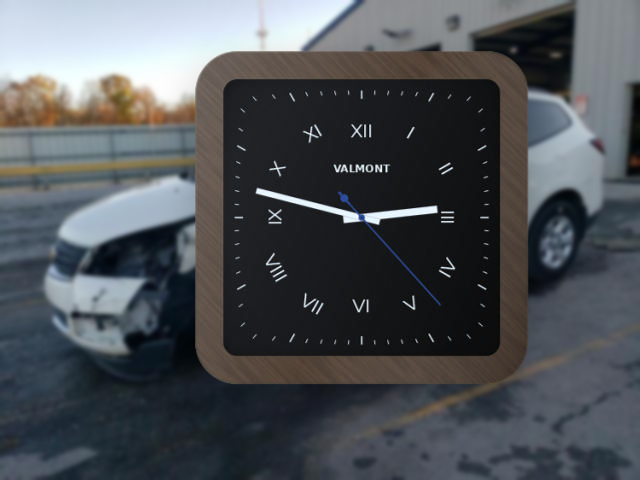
2h47m23s
